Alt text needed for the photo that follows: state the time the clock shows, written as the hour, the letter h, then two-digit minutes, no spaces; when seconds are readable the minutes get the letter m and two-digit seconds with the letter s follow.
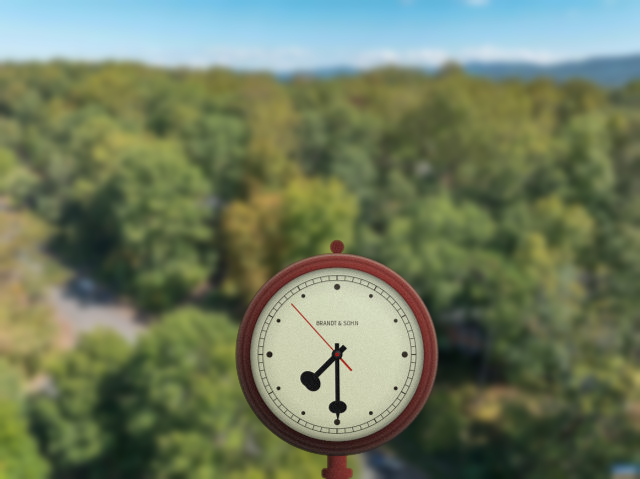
7h29m53s
